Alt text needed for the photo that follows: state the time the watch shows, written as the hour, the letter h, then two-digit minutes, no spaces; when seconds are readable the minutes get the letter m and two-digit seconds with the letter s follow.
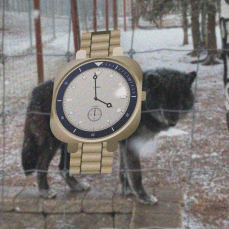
3h59
